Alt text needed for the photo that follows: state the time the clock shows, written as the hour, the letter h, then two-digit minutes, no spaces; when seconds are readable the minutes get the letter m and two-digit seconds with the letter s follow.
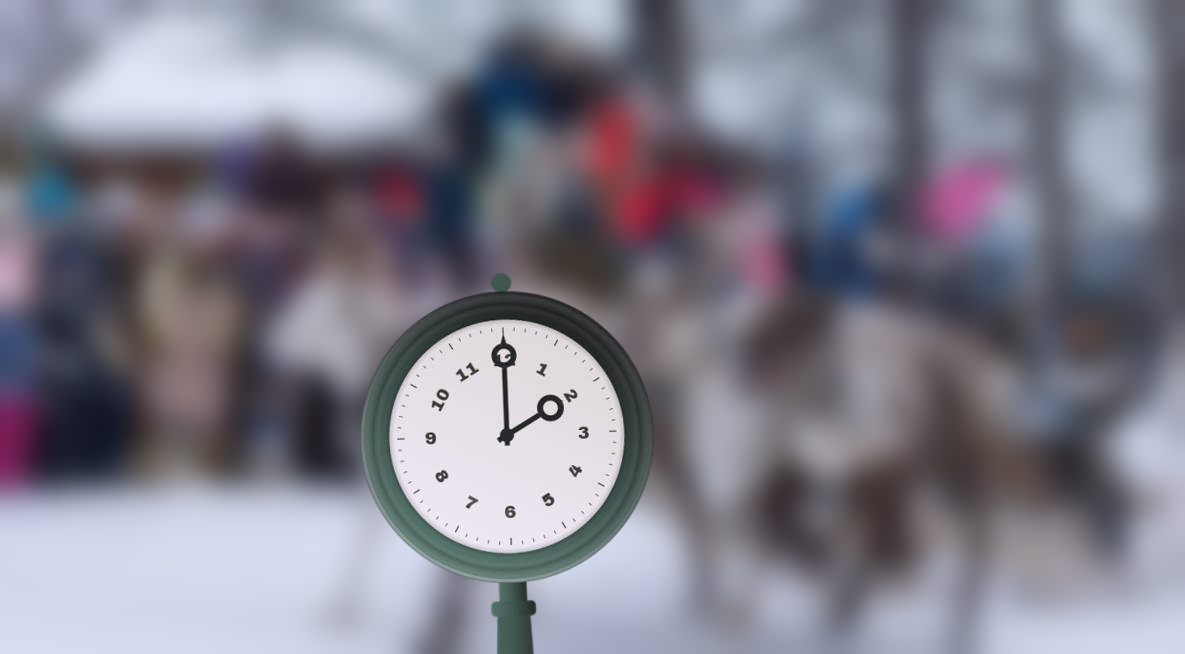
2h00
